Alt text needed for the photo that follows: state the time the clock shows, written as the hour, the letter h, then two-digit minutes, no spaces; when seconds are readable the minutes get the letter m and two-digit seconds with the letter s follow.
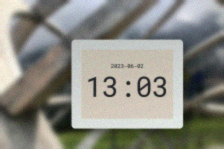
13h03
